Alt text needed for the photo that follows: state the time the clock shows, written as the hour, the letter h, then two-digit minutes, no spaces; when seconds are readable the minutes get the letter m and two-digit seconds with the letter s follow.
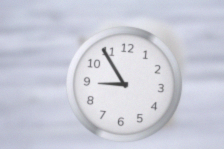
8h54
